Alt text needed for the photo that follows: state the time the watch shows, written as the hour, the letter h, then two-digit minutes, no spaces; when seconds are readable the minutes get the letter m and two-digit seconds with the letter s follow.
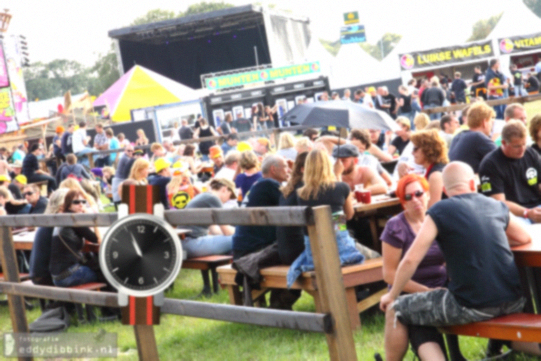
10h56
